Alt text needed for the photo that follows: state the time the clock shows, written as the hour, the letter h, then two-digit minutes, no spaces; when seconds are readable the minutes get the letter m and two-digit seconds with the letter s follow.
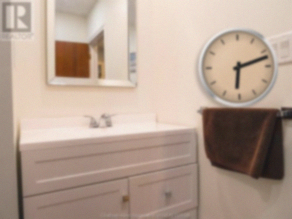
6h12
